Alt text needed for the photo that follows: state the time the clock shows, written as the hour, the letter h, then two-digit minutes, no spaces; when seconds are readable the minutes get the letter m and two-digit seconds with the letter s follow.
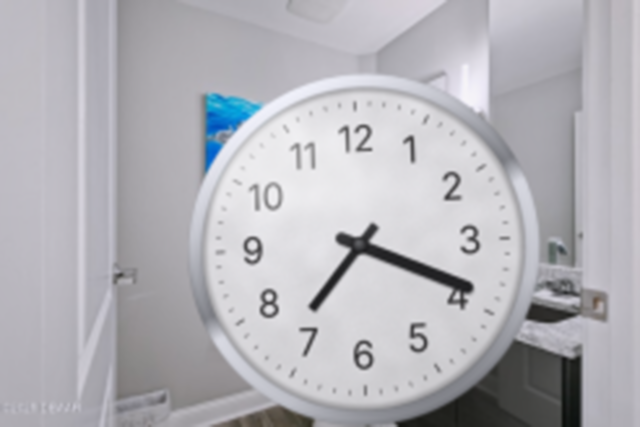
7h19
